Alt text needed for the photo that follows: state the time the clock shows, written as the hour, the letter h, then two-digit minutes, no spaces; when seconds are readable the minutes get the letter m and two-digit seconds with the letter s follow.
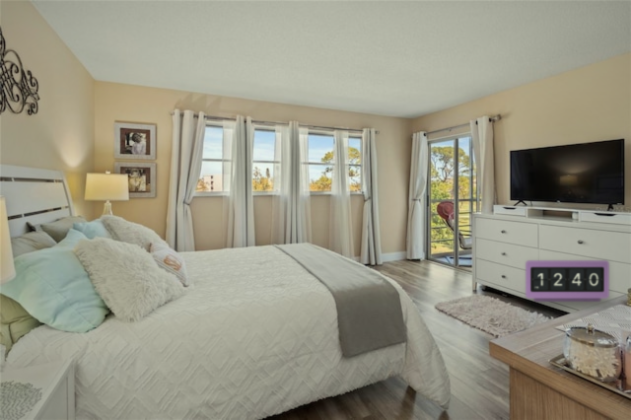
12h40
